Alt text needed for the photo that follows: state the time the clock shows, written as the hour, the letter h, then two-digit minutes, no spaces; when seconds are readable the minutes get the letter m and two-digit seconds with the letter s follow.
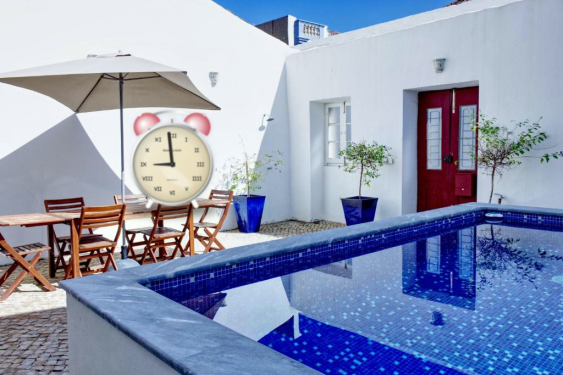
8h59
